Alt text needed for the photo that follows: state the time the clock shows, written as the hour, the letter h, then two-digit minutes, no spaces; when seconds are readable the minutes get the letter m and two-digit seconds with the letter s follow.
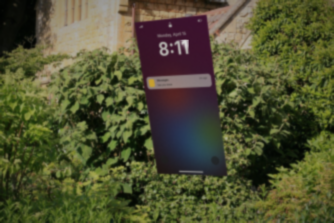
8h11
